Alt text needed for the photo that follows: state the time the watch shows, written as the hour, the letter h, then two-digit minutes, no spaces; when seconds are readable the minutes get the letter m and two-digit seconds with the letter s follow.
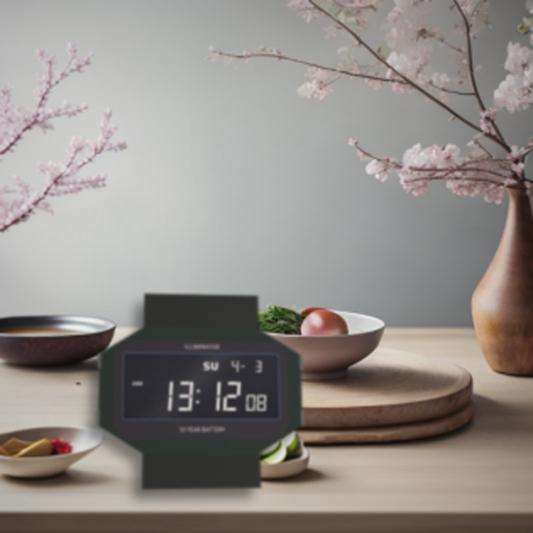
13h12m08s
